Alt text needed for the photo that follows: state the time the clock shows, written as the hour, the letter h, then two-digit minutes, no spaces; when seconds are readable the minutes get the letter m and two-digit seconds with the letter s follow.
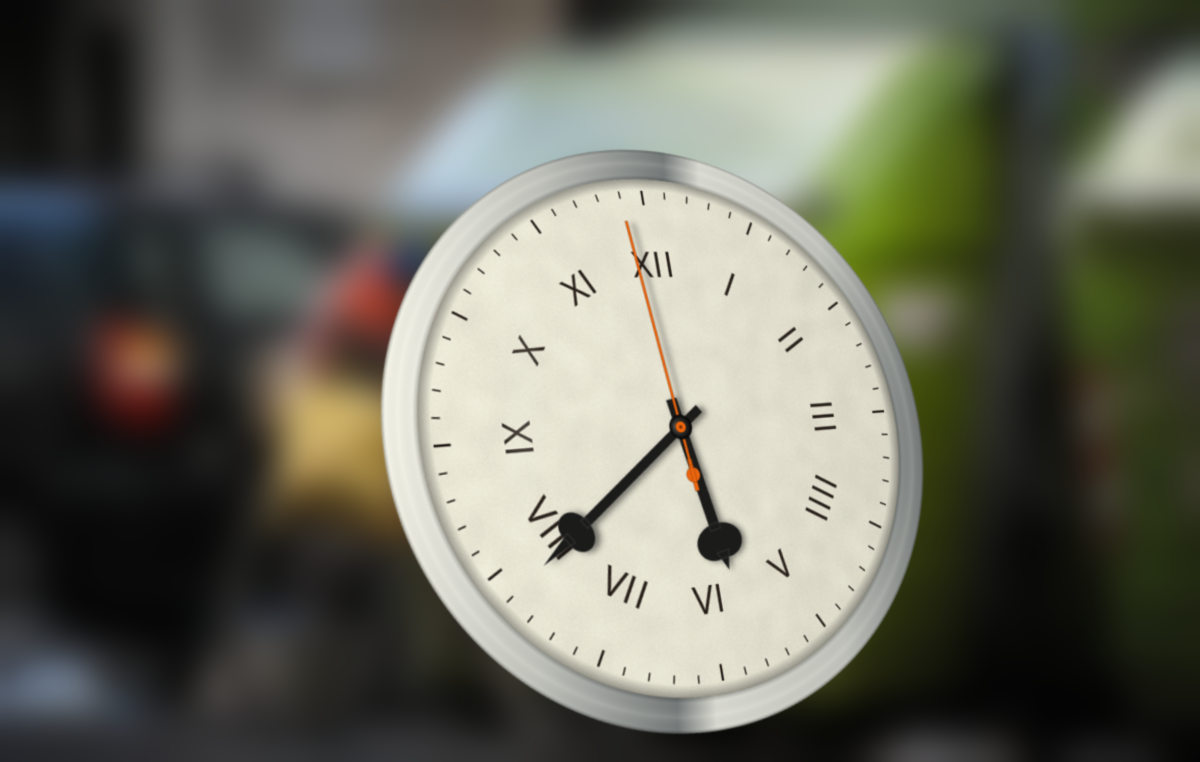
5h38m59s
